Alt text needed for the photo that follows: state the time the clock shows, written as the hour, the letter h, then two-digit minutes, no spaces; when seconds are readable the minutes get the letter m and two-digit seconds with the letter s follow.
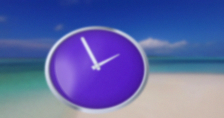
1h56
